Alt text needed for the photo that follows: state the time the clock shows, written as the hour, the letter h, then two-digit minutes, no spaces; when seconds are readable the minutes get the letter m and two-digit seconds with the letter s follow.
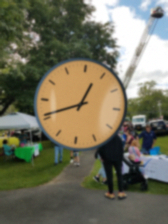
12h41
